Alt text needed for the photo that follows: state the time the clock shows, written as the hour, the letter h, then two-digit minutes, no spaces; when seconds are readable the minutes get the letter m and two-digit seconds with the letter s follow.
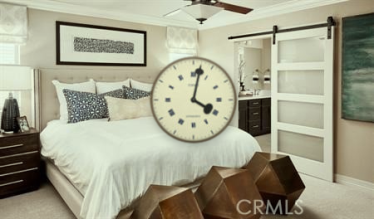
4h02
